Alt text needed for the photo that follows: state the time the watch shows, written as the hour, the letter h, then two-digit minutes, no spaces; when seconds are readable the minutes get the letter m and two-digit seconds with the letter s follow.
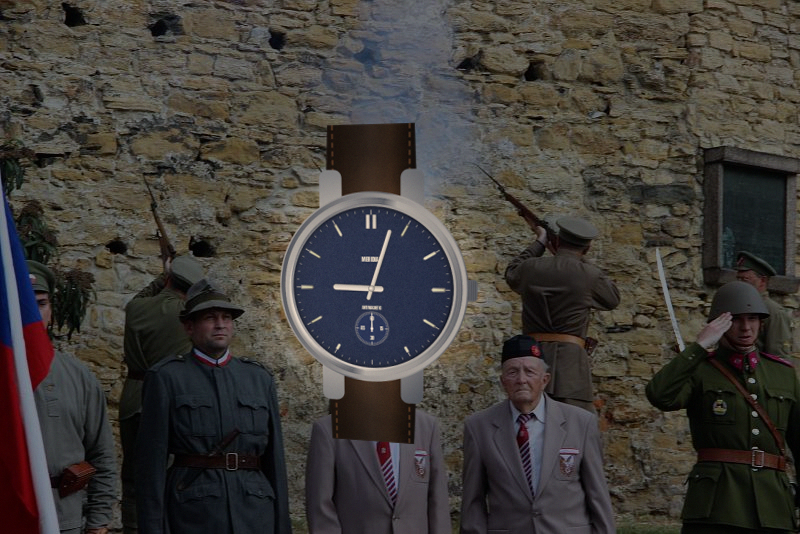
9h03
